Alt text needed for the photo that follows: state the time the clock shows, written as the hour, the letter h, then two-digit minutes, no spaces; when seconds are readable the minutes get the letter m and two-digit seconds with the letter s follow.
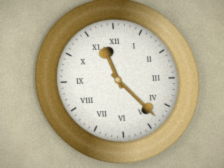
11h23
